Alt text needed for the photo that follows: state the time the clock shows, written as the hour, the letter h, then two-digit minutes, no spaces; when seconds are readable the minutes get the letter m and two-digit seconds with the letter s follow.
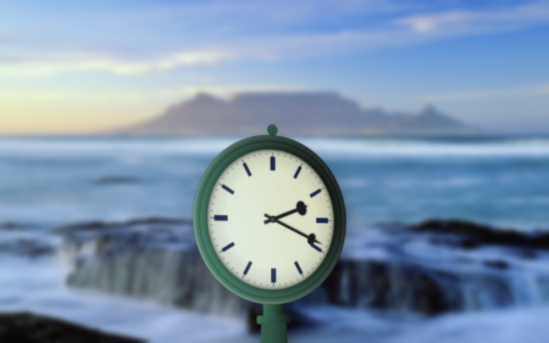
2h19
